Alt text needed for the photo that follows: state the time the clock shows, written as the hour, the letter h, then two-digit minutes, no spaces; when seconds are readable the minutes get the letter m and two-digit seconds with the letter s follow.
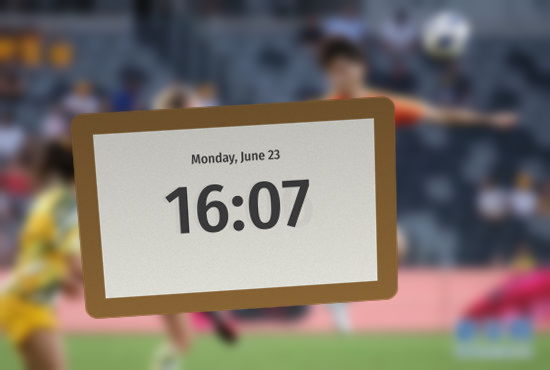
16h07
